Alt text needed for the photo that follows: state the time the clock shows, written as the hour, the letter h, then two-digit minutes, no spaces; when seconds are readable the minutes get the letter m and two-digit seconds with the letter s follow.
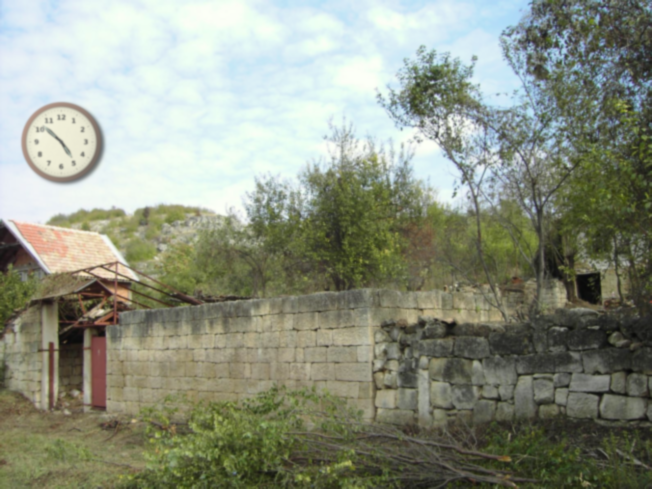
4h52
